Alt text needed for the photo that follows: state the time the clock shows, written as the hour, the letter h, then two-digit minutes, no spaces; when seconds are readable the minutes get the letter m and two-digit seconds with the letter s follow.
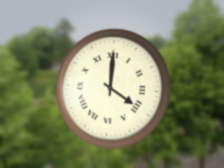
4h00
